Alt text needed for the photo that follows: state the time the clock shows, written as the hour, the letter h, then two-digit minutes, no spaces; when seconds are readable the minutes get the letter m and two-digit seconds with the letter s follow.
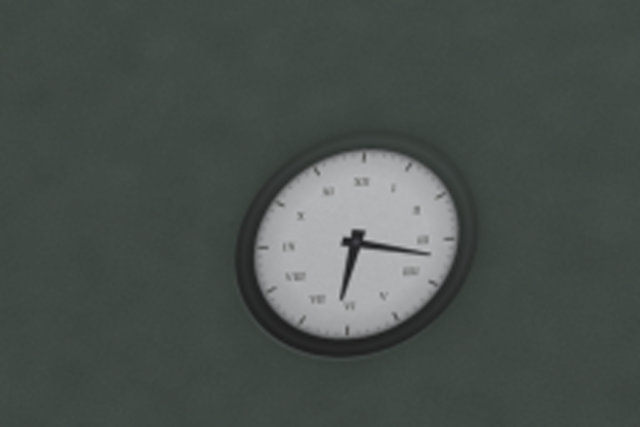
6h17
